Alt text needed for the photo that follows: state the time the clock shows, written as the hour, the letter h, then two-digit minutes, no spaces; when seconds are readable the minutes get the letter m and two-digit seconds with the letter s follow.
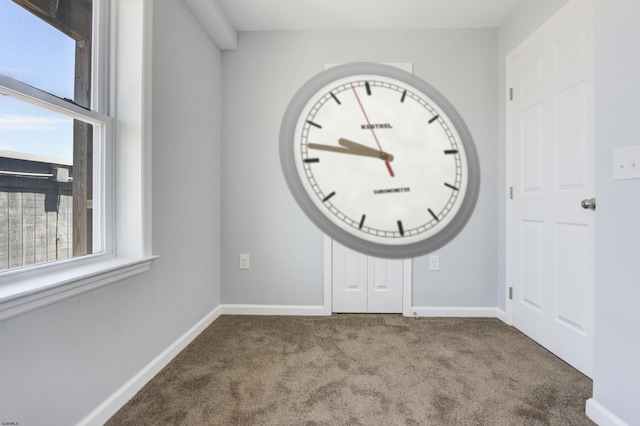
9h46m58s
